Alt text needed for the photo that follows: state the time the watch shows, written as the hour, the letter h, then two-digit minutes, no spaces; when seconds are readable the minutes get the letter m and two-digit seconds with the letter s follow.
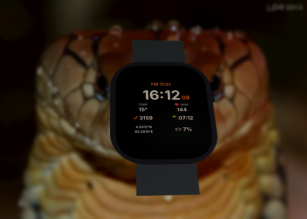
16h12
